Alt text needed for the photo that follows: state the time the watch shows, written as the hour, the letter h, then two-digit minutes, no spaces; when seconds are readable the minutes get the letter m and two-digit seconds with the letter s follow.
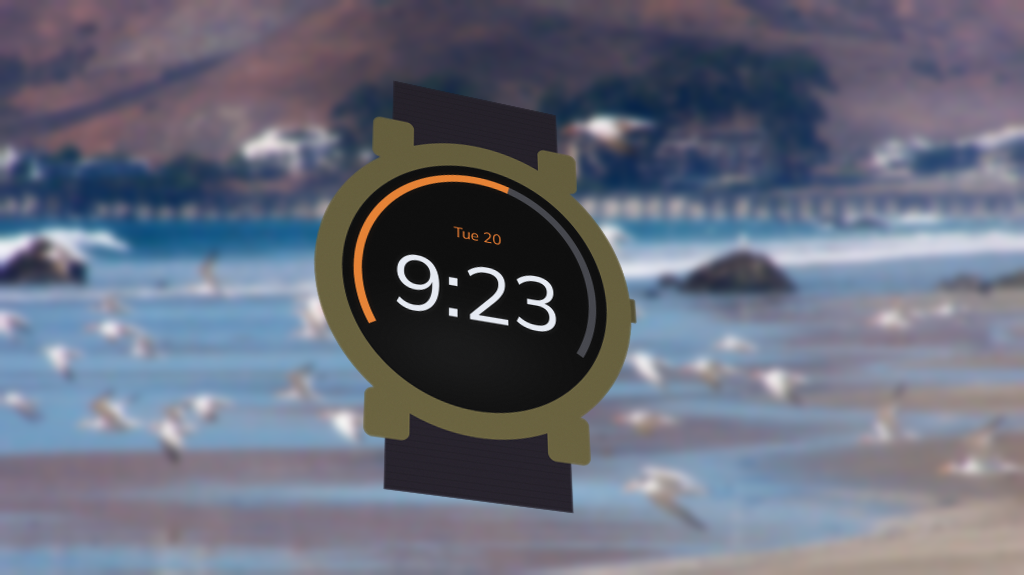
9h23
